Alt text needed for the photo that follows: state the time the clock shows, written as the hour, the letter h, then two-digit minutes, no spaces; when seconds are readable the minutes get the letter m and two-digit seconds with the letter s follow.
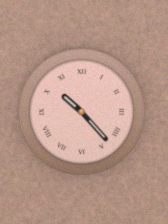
10h23
